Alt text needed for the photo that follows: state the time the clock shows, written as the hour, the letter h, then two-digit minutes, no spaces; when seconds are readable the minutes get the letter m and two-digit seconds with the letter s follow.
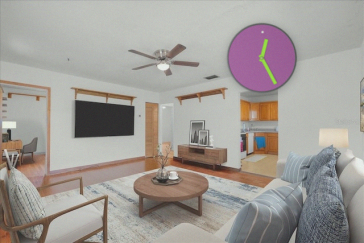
12h25
